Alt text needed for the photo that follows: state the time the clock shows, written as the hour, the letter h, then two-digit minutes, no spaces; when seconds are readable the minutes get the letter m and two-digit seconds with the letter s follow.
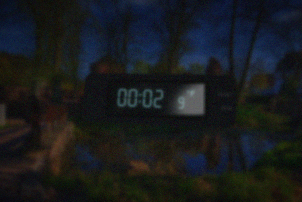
0h02
